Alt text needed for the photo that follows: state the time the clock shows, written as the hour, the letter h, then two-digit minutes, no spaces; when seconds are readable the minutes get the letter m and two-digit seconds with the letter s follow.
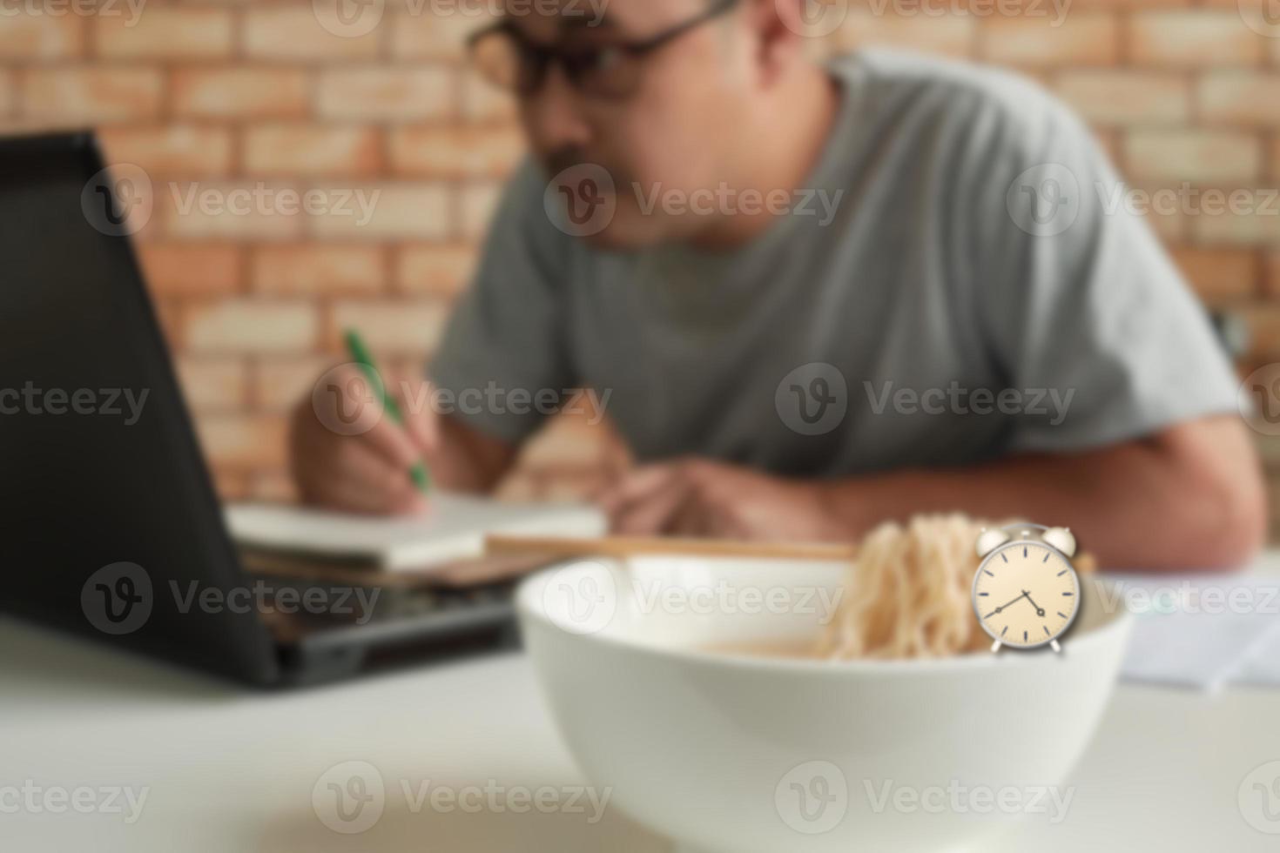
4h40
